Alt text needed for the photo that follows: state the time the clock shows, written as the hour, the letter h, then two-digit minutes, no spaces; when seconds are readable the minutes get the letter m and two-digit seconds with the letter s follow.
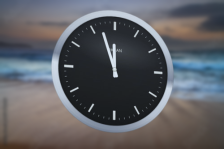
11h57
